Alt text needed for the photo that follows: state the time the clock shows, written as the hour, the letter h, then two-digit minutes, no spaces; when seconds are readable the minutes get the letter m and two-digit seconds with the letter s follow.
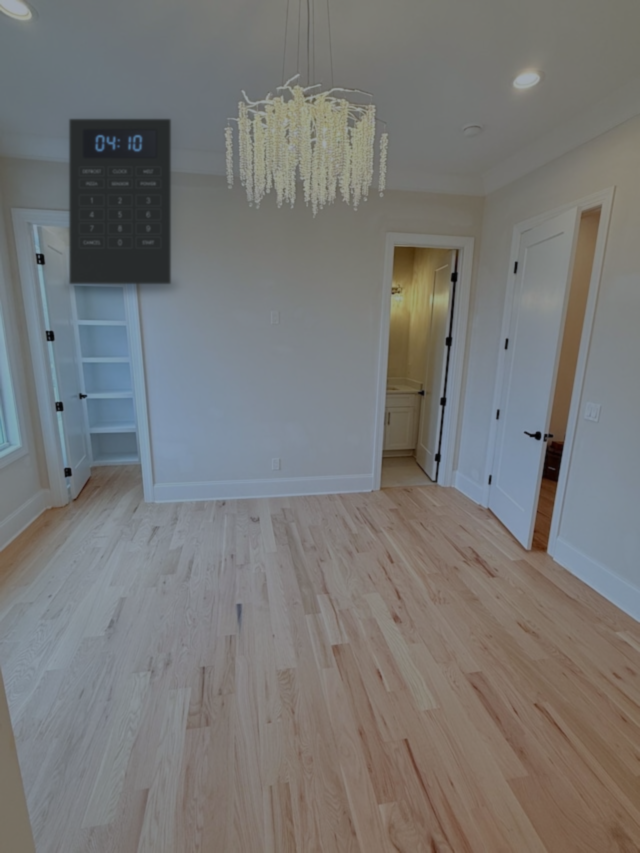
4h10
